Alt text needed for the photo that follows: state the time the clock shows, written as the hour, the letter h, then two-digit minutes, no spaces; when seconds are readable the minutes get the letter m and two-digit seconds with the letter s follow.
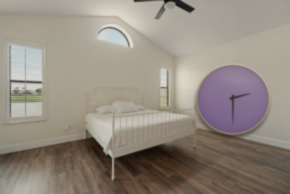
2h30
